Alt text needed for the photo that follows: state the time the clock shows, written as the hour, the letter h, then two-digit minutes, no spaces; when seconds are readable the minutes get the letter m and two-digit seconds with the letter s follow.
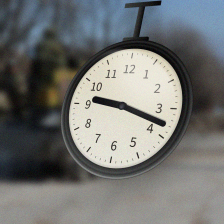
9h18
